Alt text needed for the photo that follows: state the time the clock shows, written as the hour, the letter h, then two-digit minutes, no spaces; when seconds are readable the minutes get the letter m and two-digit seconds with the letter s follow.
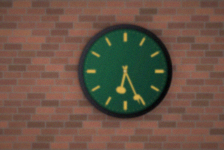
6h26
